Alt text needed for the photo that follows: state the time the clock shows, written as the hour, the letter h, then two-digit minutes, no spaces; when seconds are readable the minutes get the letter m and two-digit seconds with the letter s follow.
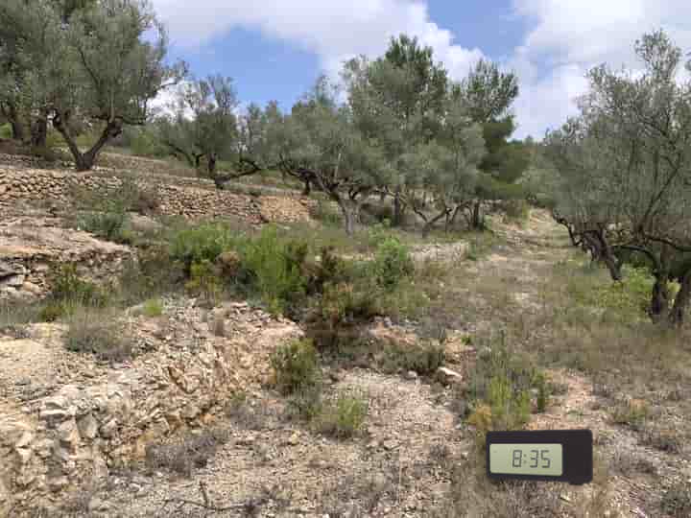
8h35
